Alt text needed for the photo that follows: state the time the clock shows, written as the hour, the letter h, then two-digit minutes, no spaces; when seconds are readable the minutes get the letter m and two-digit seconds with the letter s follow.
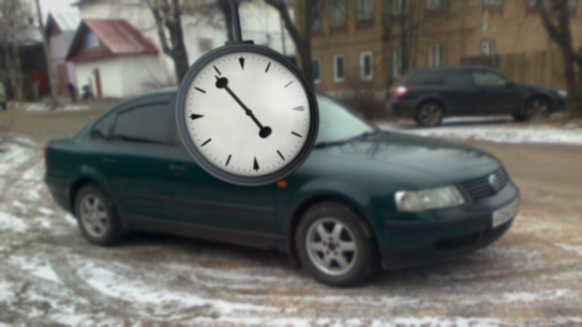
4h54
